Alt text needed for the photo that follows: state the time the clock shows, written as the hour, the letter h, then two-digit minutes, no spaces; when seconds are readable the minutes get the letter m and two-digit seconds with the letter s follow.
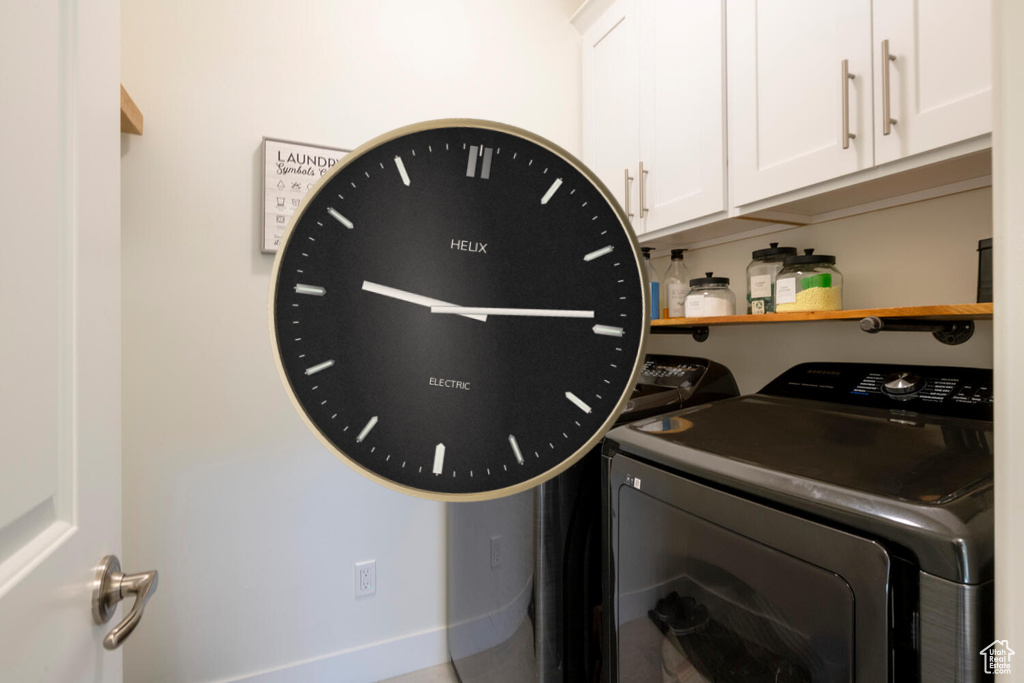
9h14
